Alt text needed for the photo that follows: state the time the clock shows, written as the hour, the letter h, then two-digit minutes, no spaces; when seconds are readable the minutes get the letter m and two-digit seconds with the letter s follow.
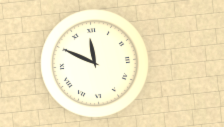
11h50
